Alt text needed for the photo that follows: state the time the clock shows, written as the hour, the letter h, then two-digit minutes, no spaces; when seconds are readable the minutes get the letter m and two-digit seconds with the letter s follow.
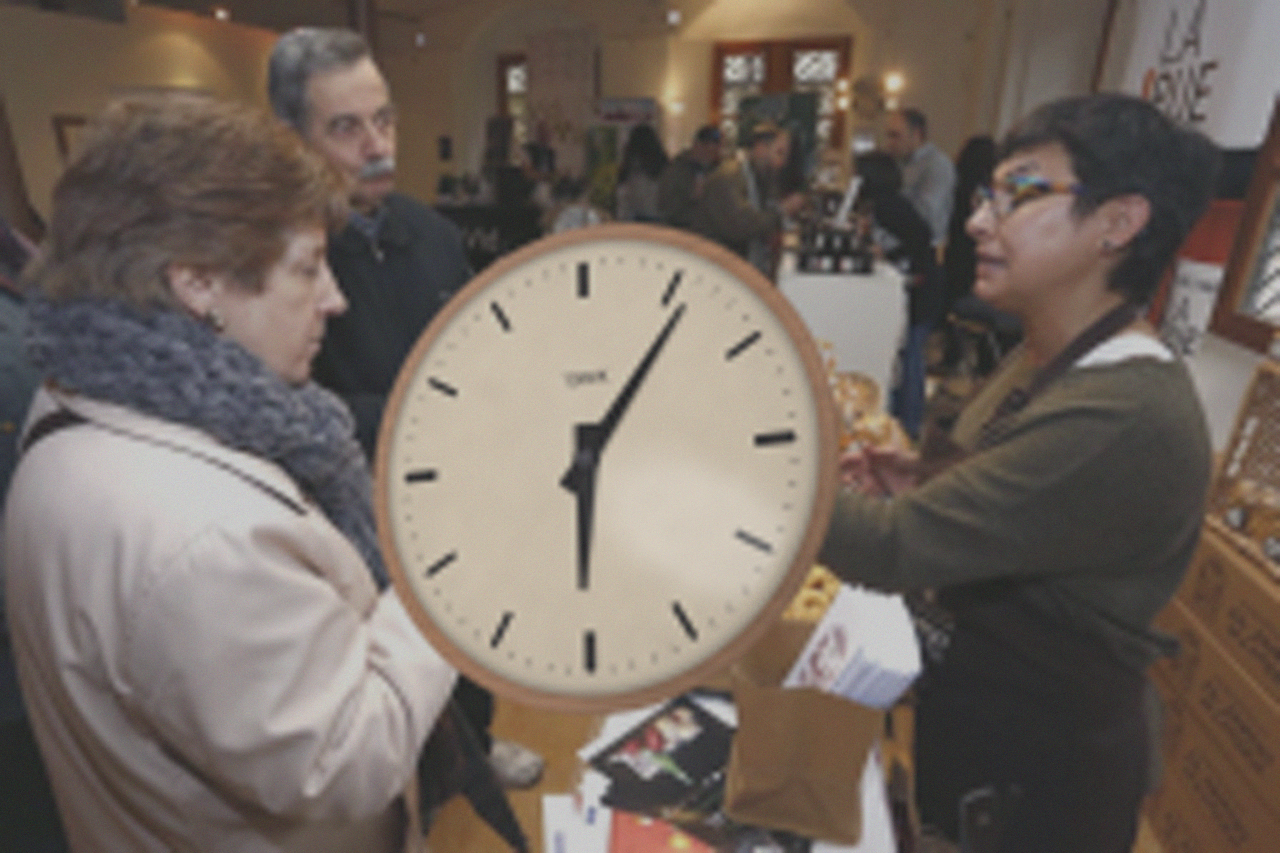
6h06
